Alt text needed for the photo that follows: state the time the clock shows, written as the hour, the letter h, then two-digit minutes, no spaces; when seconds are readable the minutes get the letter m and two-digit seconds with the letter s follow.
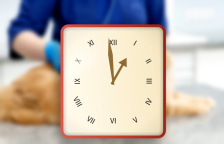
12h59
